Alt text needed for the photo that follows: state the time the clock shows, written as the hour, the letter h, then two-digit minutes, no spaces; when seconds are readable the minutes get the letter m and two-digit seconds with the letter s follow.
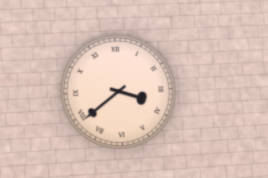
3h39
